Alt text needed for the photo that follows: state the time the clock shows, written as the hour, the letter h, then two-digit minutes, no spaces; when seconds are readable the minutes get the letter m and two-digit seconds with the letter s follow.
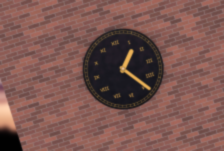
1h24
